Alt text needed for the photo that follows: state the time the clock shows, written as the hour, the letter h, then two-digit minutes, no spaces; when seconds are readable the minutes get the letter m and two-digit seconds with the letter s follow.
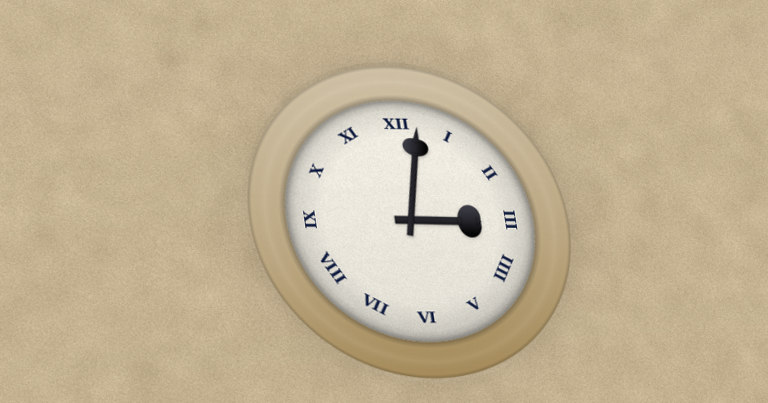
3h02
